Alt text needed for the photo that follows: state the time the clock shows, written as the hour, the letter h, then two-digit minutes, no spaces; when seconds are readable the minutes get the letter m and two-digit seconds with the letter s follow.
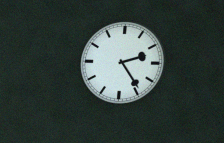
2h24
